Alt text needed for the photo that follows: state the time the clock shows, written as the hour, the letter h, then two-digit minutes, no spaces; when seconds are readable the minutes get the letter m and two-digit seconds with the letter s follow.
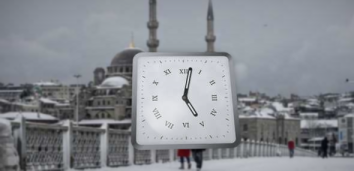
5h02
